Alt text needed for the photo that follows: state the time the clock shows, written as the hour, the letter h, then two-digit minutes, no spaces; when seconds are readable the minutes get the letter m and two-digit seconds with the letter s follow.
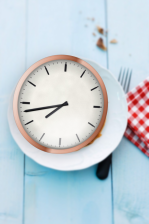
7h43
